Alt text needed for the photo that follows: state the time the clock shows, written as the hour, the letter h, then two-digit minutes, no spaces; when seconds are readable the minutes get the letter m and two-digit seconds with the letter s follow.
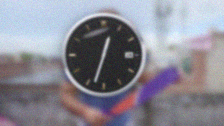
12h33
